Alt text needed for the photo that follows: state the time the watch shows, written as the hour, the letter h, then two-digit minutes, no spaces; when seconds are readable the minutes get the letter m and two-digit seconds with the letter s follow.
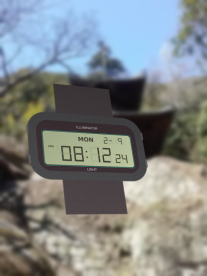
8h12m24s
